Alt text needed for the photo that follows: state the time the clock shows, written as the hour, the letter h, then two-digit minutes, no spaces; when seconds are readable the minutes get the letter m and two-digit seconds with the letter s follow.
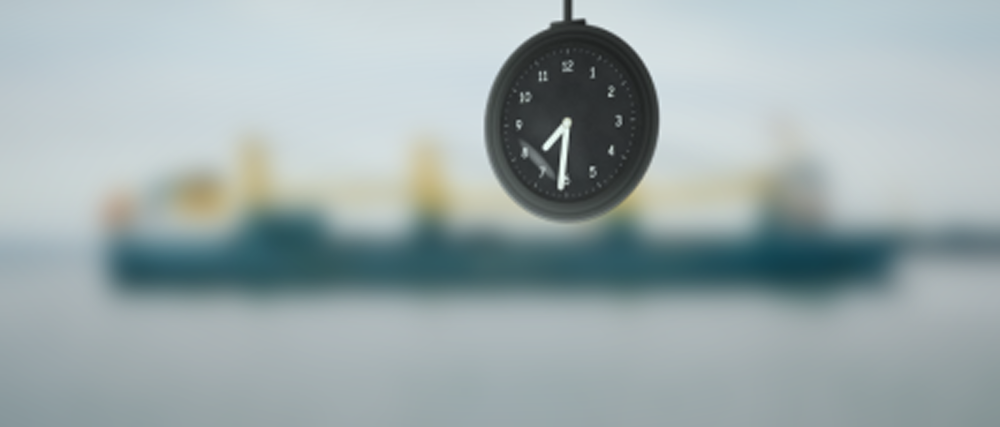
7h31
